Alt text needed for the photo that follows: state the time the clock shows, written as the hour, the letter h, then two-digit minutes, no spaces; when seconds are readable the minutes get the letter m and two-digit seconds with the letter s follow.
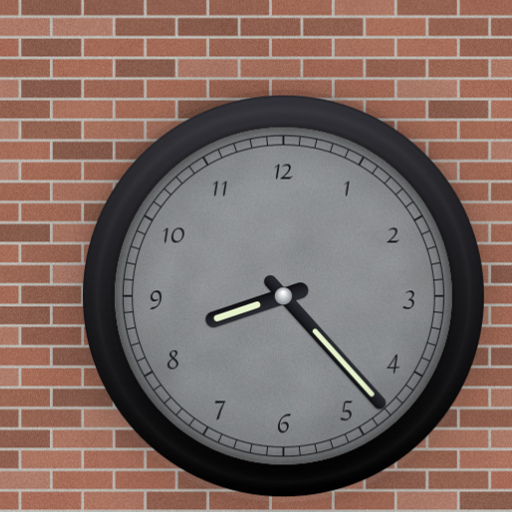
8h23
